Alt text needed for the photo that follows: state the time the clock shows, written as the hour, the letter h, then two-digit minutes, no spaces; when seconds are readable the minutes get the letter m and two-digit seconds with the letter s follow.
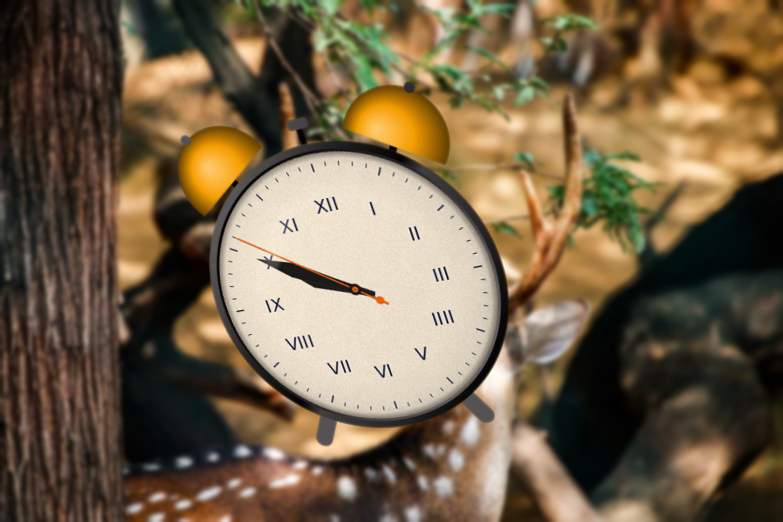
9h49m51s
